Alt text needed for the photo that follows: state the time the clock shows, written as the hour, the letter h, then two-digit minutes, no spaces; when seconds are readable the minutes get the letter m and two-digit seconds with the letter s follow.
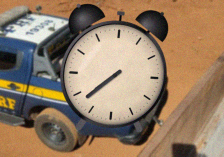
7h38
